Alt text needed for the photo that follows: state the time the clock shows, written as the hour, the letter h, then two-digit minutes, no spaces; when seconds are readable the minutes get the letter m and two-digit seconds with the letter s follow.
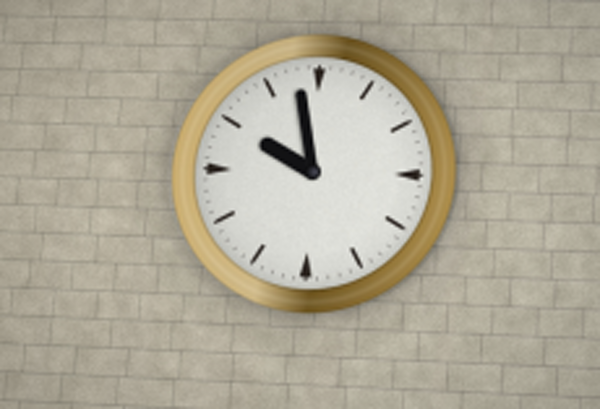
9h58
